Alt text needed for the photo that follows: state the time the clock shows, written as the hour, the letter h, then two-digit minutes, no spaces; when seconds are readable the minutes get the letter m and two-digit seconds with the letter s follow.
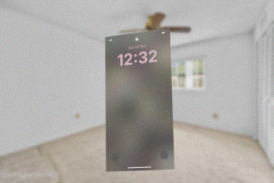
12h32
